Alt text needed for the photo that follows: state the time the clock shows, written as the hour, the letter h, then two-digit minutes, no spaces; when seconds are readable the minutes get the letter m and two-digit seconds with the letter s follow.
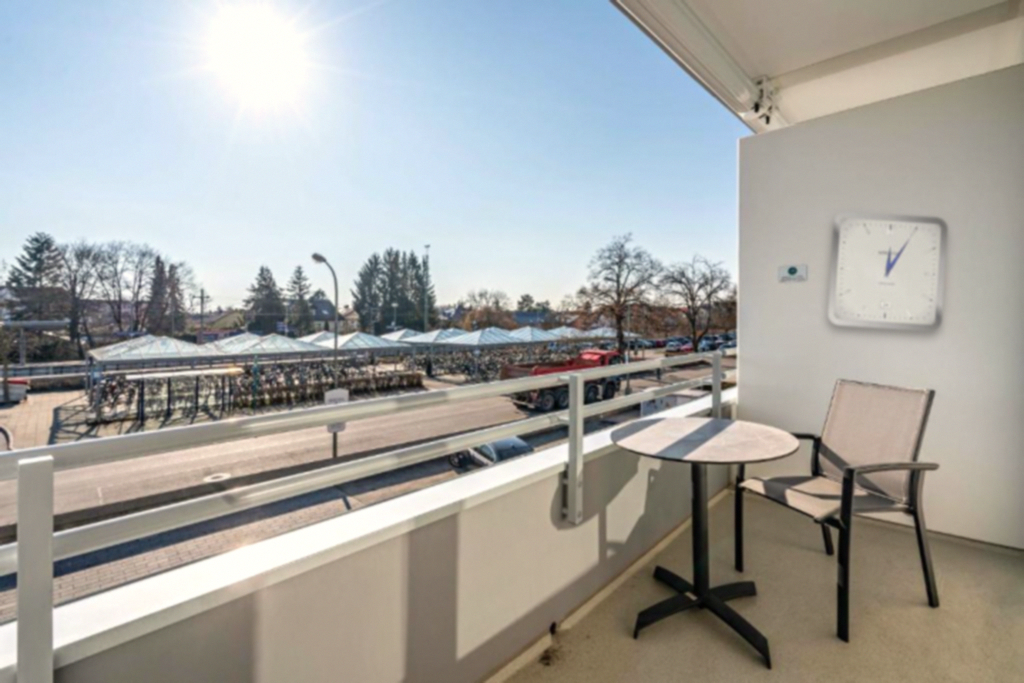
12h05
